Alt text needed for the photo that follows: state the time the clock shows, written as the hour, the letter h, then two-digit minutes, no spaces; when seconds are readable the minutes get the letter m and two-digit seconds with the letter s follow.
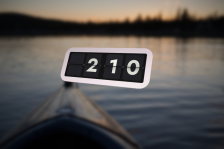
2h10
